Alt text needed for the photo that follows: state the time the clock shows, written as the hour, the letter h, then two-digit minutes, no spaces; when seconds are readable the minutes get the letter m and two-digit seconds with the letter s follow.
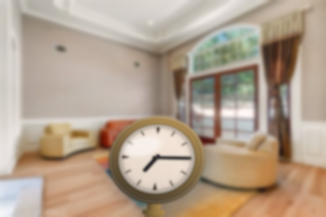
7h15
